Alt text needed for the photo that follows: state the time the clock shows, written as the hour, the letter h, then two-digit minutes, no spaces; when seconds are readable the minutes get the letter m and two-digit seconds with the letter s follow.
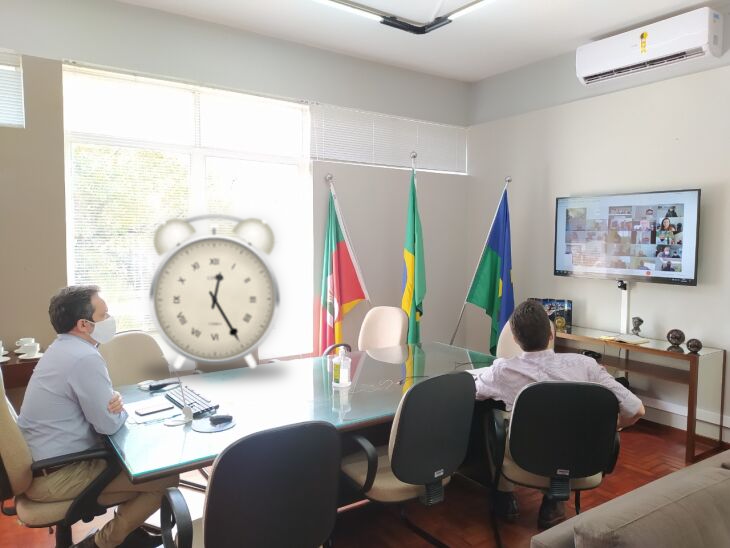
12h25
